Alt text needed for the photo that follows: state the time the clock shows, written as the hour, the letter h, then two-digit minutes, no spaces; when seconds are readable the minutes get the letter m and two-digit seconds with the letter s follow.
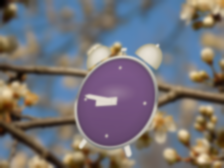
8h46
